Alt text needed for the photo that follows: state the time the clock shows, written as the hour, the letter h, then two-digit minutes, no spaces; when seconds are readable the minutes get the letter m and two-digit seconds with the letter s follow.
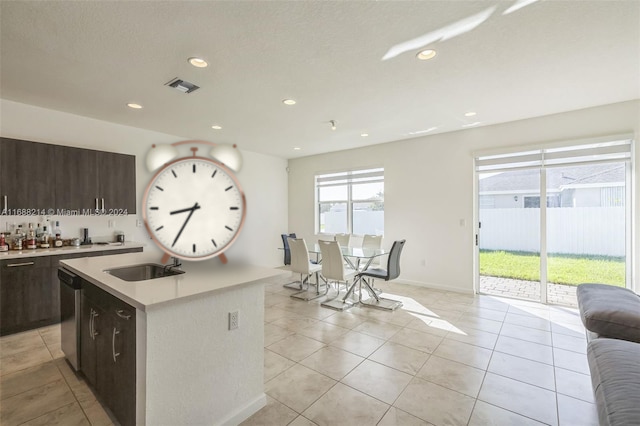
8h35
